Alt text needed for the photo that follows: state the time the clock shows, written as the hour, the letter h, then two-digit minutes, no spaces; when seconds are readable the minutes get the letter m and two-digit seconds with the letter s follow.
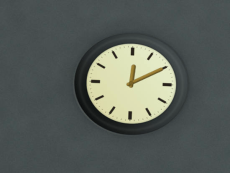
12h10
